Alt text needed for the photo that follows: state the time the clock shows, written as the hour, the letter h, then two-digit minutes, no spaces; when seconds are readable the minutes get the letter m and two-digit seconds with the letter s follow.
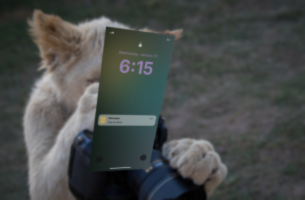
6h15
